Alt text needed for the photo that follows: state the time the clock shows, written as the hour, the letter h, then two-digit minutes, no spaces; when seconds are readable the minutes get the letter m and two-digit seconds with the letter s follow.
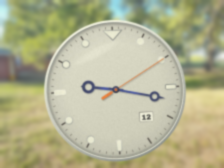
9h17m10s
